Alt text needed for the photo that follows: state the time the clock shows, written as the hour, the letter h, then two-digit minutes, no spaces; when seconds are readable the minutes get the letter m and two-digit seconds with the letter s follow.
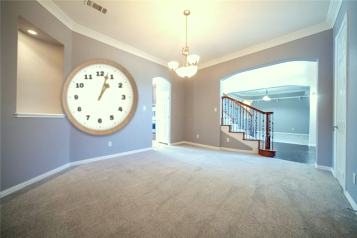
1h03
